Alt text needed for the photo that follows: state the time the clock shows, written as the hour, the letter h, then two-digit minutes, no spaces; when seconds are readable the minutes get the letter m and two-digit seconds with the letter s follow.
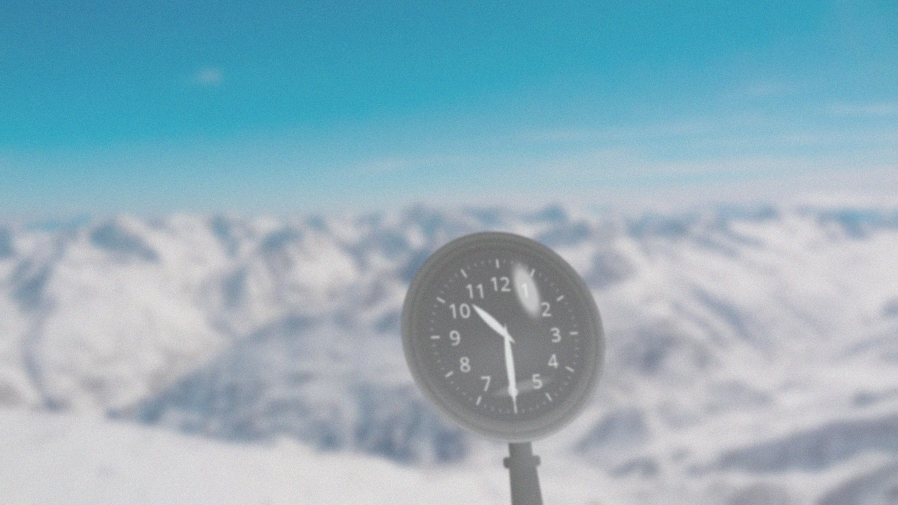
10h30
